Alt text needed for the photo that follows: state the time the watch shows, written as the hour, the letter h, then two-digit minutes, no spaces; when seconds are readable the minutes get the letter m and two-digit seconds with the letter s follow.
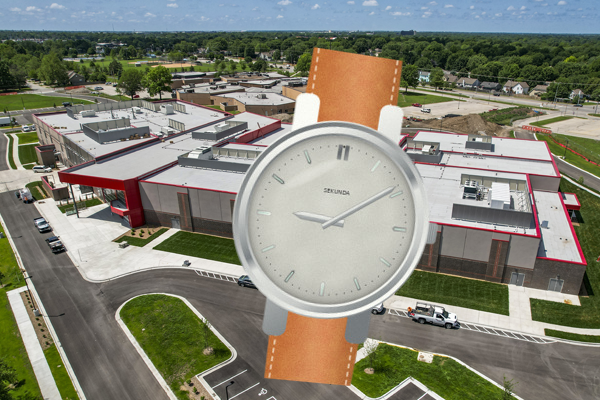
9h09
